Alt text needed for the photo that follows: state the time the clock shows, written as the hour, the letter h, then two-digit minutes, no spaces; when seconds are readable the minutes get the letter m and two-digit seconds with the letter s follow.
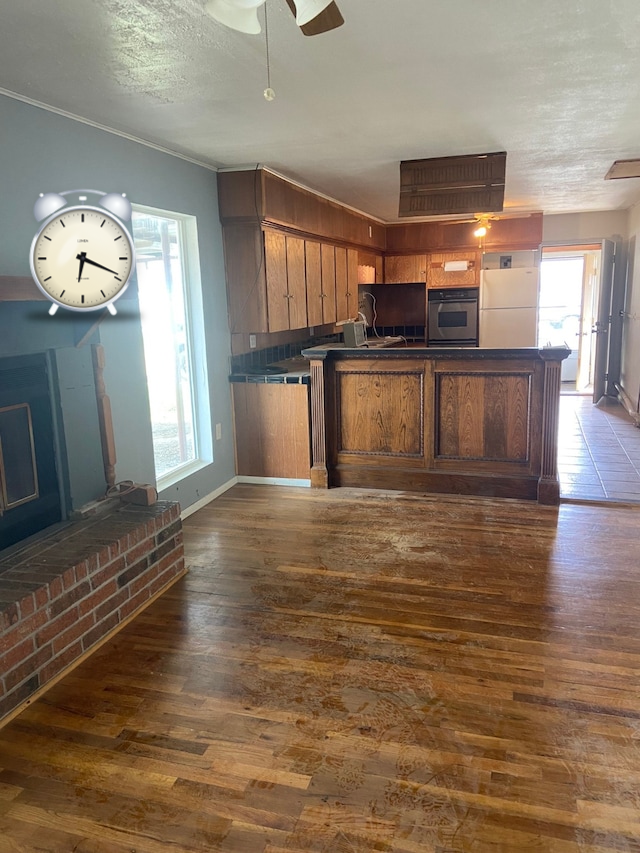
6h19
